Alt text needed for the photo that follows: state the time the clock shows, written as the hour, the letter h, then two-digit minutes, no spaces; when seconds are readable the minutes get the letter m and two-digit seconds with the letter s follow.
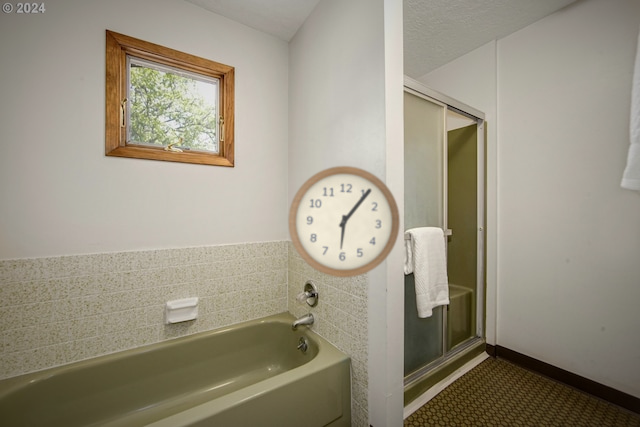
6h06
